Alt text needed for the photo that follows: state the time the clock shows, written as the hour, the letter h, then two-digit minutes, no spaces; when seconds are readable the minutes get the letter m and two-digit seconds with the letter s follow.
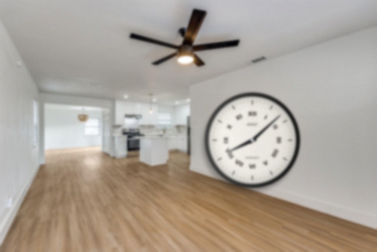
8h08
